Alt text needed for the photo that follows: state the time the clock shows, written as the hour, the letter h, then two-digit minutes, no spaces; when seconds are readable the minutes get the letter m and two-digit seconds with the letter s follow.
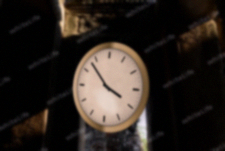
3h53
